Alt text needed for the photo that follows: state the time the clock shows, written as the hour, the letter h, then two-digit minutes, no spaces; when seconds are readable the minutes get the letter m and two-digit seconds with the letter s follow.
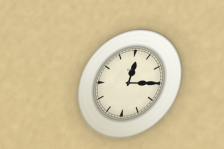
12h15
